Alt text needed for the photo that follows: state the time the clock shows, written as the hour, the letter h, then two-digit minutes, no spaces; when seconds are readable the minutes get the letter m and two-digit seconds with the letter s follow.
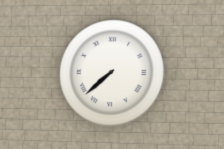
7h38
